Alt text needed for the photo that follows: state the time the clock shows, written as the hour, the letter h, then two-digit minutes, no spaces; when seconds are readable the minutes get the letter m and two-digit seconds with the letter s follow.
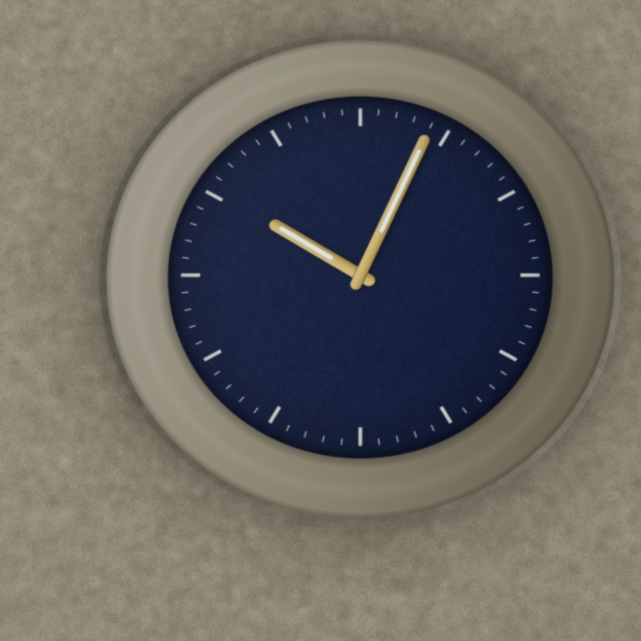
10h04
